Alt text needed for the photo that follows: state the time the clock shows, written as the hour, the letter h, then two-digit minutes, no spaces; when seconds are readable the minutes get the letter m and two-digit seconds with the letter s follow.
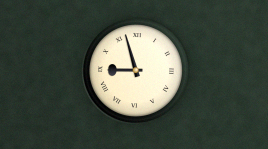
8h57
